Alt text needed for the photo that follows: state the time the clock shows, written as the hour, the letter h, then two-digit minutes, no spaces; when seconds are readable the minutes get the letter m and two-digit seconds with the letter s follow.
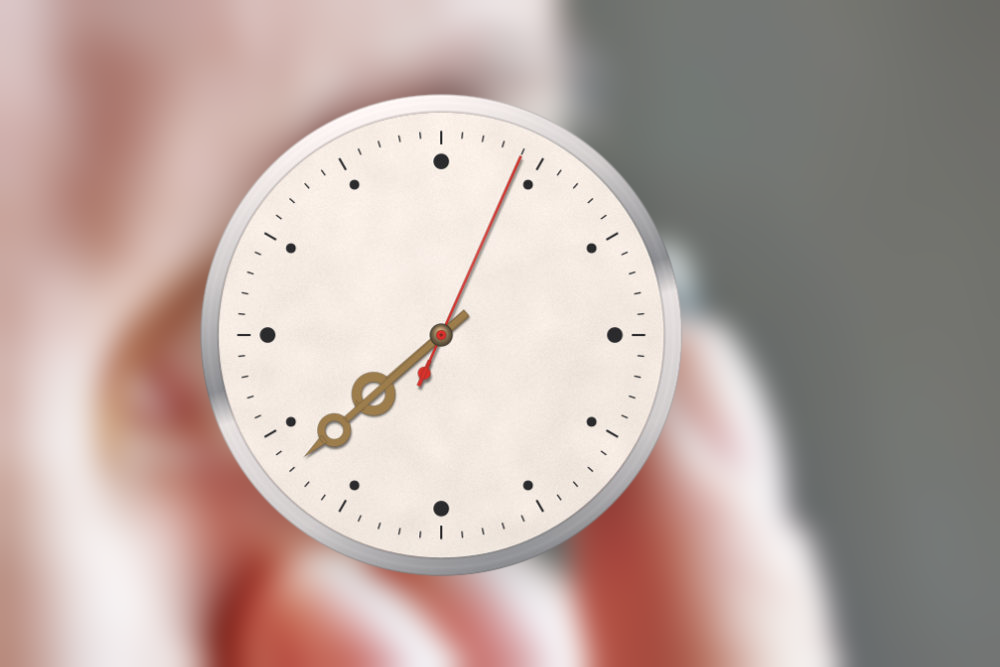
7h38m04s
